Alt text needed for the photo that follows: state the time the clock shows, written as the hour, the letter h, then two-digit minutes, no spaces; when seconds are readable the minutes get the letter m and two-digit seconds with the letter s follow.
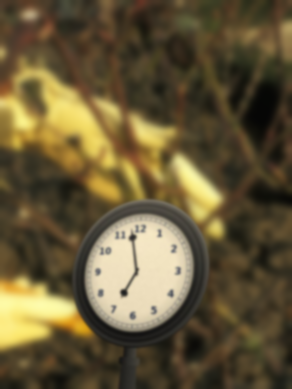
6h58
